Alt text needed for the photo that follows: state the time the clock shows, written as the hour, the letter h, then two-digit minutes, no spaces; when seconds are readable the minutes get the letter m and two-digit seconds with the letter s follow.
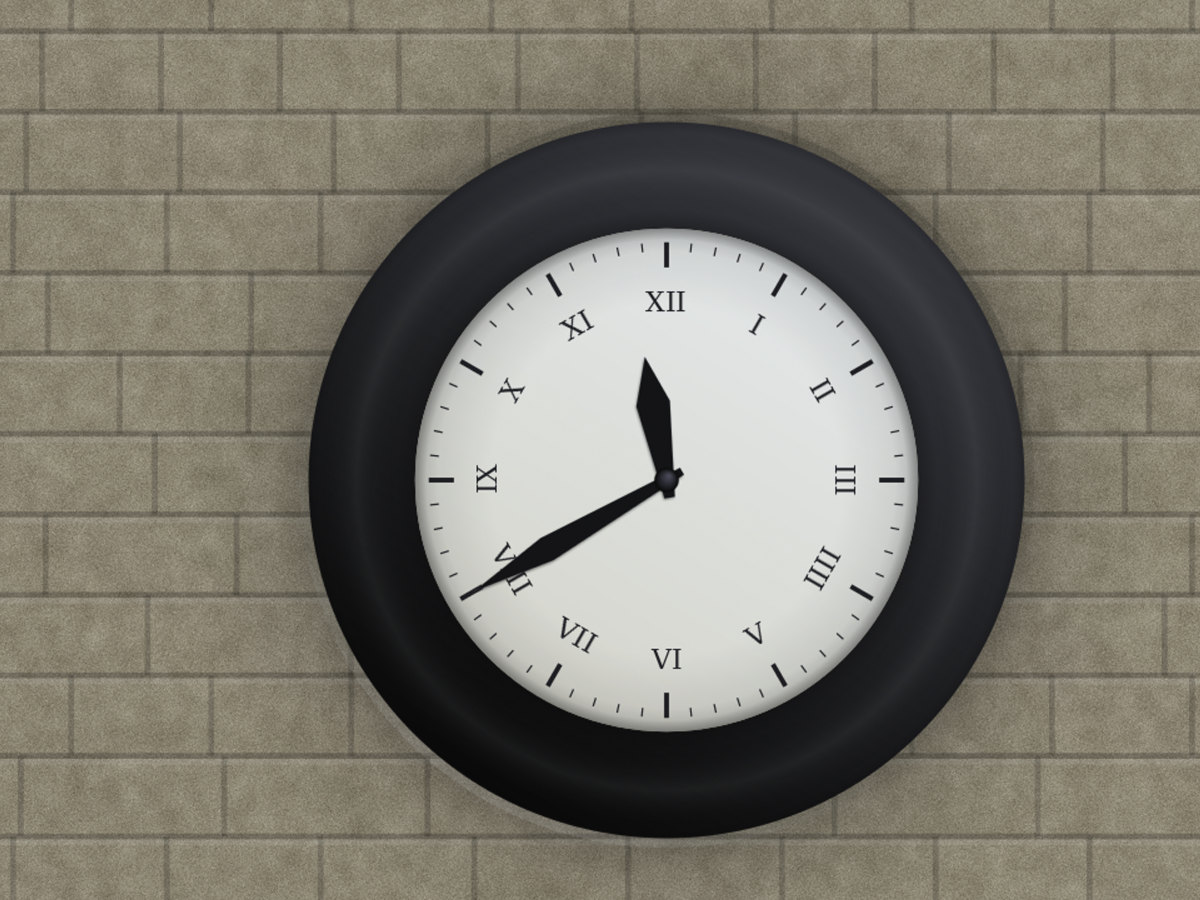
11h40
